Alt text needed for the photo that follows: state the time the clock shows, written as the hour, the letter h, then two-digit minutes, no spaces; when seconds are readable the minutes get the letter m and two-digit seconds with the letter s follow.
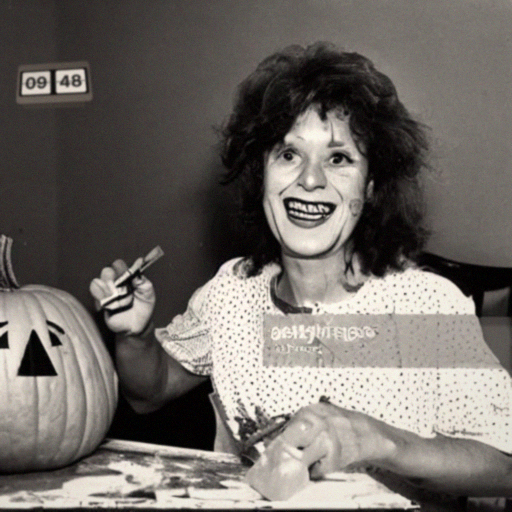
9h48
